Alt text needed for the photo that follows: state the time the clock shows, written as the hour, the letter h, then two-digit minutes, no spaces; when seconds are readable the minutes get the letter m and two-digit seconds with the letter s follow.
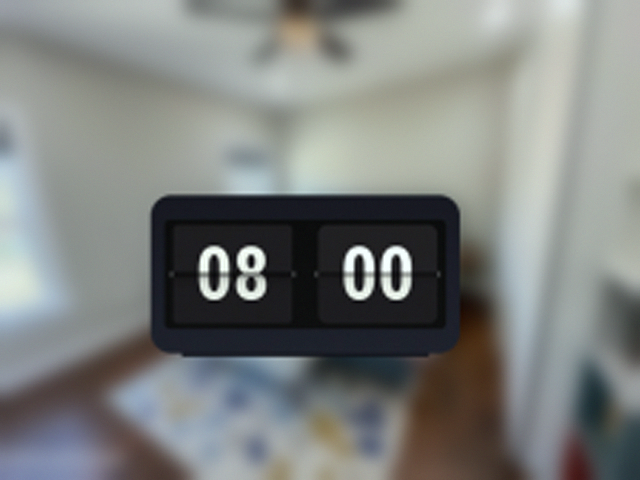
8h00
